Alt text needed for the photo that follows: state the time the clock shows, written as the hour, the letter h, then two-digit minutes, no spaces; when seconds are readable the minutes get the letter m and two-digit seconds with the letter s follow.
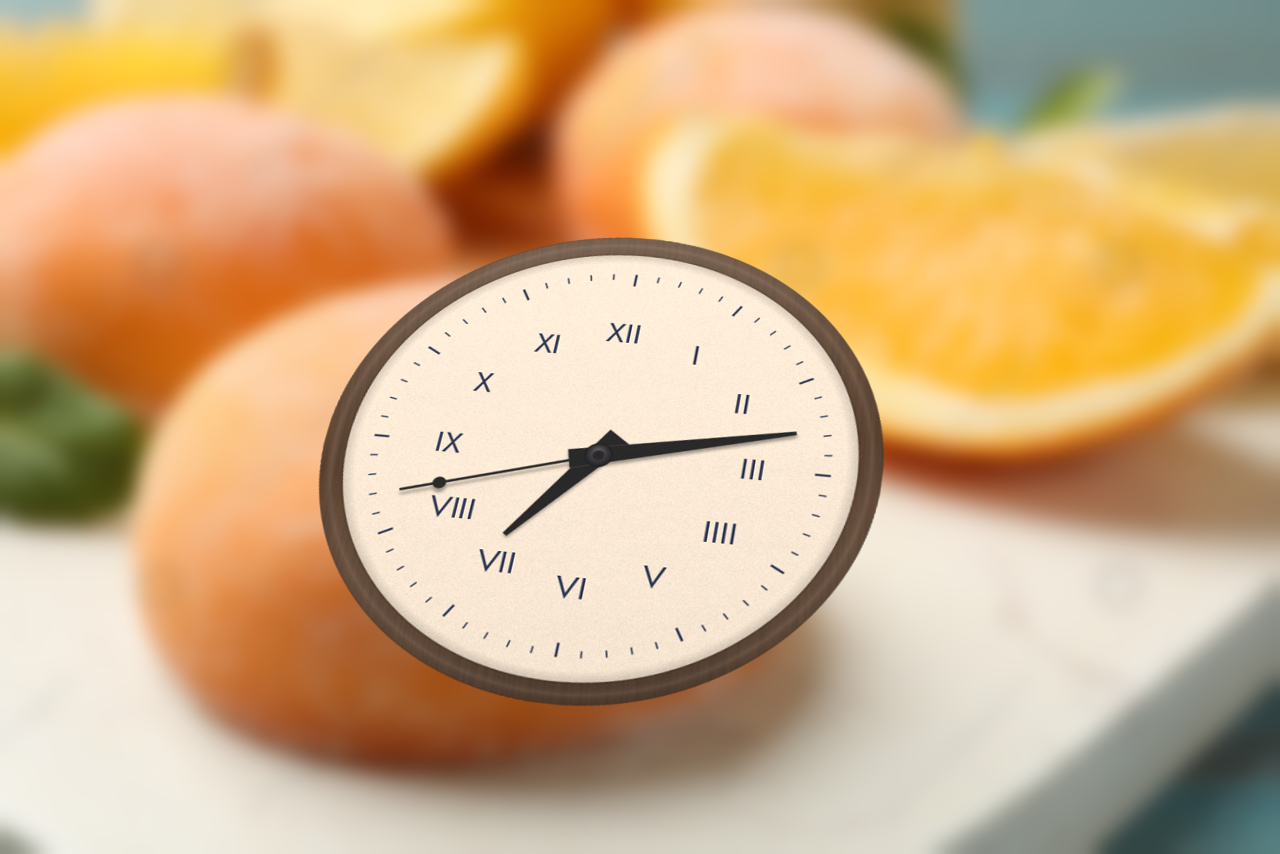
7h12m42s
